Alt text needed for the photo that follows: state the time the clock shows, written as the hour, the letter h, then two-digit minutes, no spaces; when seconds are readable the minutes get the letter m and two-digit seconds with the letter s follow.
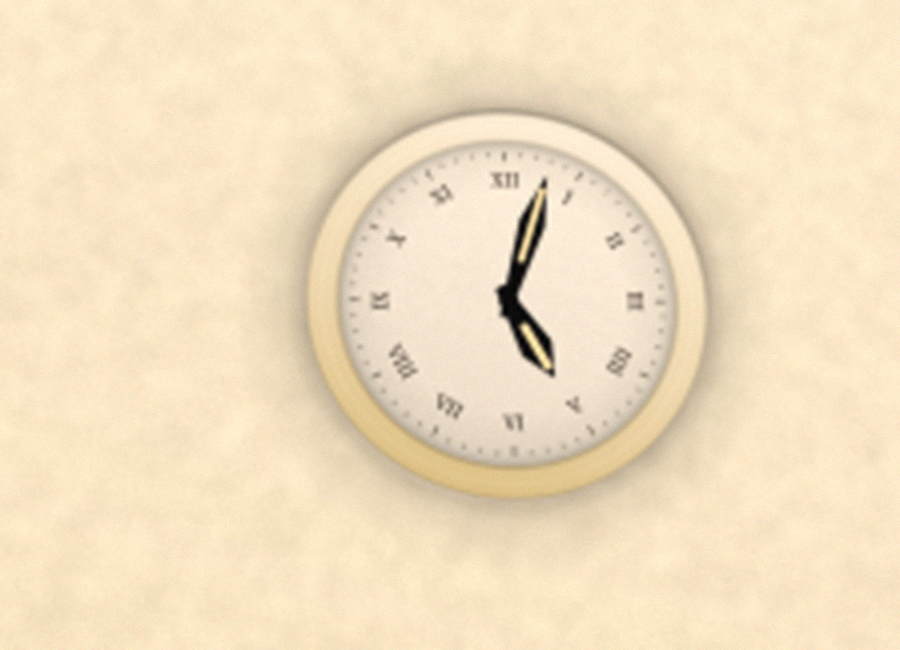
5h03
